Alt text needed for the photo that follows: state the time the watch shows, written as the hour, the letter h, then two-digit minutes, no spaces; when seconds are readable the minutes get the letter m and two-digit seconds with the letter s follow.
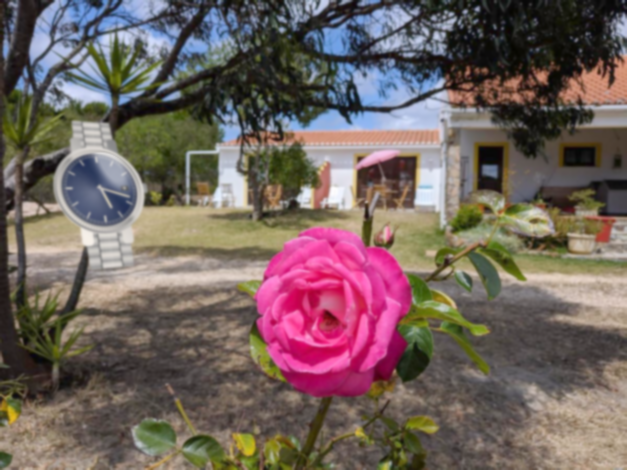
5h18
